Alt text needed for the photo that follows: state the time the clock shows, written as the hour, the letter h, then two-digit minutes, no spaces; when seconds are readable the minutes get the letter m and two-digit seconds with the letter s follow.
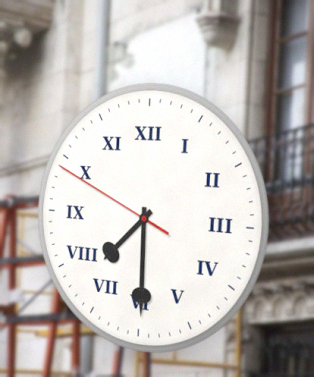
7h29m49s
